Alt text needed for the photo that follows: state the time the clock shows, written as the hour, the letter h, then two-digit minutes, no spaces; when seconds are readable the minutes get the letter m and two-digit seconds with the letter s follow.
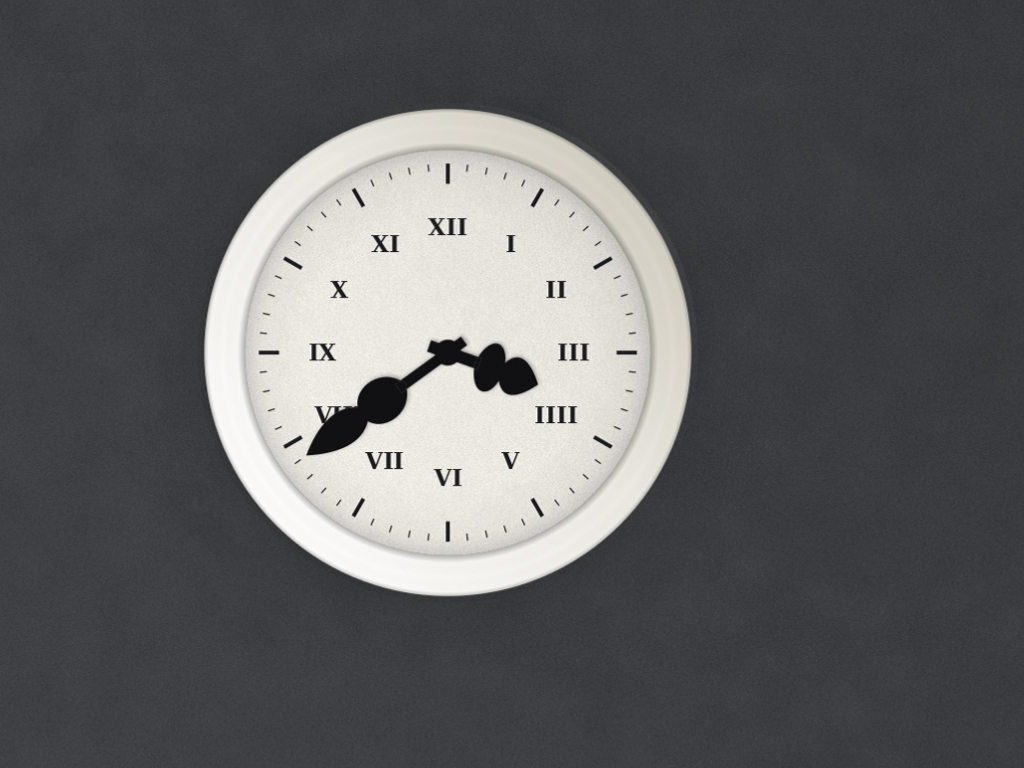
3h39
